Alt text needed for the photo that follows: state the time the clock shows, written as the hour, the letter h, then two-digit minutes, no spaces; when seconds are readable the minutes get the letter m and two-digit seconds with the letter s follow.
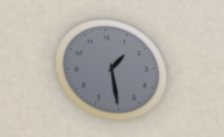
1h30
